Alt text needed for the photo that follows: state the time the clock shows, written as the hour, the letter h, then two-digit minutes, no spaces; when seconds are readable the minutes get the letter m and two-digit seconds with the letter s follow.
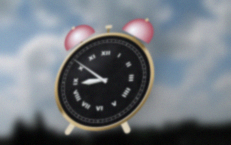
8h51
